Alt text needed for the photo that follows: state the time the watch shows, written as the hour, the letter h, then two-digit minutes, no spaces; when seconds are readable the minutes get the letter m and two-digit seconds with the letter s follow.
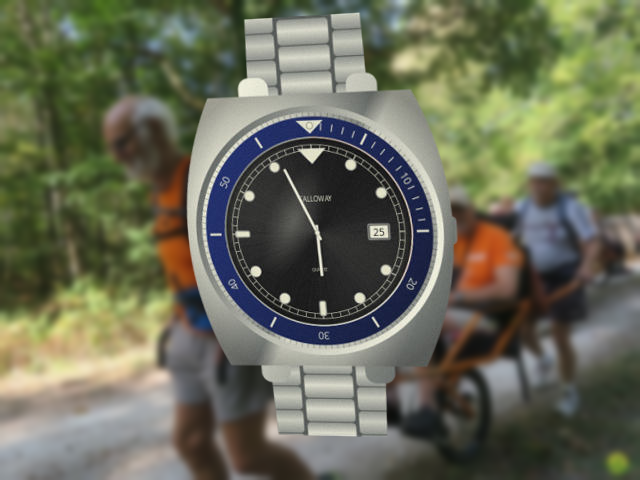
5h56
